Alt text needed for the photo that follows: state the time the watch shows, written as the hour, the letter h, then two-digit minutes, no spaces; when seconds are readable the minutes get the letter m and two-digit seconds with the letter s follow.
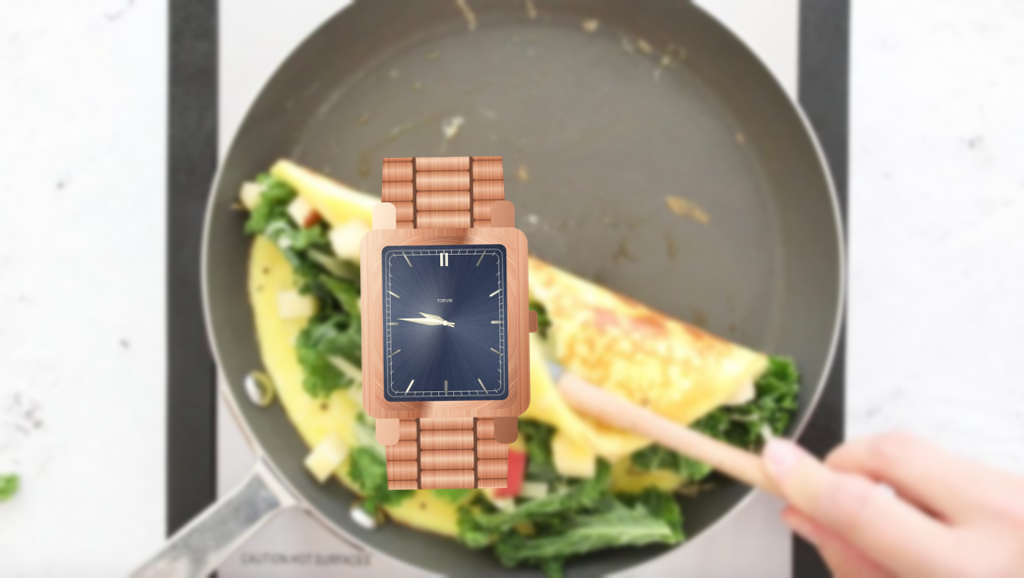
9h46
